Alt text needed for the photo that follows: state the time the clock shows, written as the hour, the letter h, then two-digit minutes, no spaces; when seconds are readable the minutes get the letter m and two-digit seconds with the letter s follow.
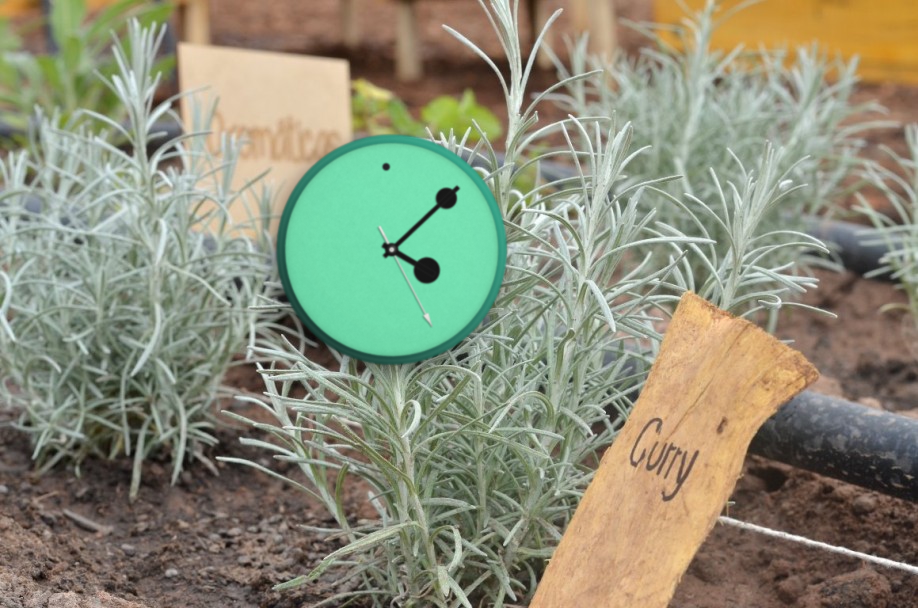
4h08m26s
